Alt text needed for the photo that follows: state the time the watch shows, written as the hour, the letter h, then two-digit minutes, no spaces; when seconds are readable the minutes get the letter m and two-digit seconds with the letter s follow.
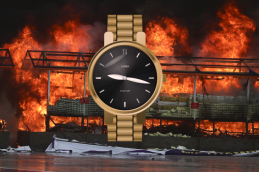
9h17
